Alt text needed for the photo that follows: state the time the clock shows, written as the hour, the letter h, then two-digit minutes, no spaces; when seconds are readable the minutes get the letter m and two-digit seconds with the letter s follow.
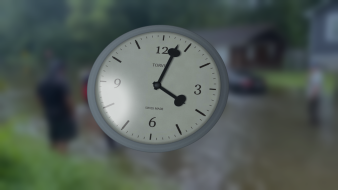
4h03
